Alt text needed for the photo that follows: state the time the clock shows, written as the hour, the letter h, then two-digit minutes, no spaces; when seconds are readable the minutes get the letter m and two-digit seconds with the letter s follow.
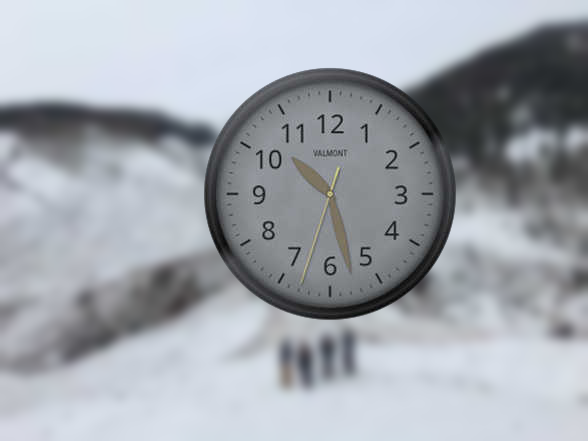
10h27m33s
